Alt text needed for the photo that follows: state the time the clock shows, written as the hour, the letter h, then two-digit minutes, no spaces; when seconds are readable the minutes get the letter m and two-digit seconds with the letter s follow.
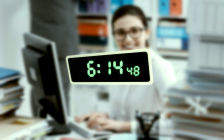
6h14m48s
